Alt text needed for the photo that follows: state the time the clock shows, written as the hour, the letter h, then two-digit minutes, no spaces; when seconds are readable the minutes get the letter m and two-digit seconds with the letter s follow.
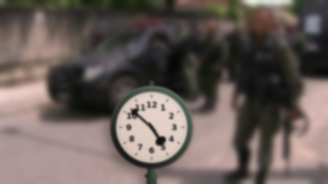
4h52
